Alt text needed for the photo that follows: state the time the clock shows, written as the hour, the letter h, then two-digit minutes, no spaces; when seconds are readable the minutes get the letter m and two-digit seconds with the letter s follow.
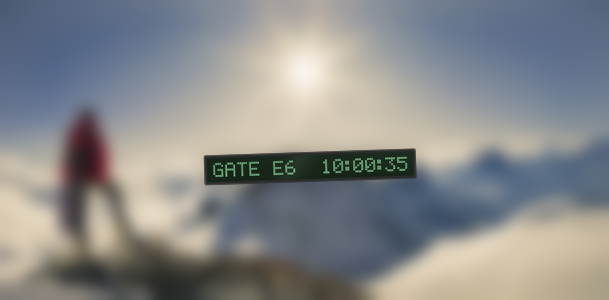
10h00m35s
